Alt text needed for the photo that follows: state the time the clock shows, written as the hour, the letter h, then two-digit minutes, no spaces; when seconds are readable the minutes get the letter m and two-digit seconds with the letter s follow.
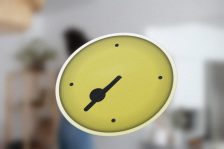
7h37
